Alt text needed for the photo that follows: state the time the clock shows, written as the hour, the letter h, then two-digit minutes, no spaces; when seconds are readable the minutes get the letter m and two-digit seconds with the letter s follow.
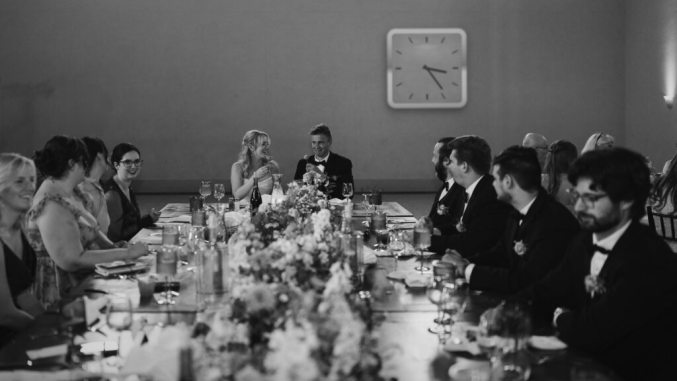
3h24
